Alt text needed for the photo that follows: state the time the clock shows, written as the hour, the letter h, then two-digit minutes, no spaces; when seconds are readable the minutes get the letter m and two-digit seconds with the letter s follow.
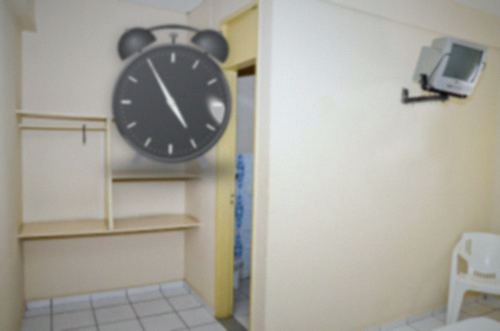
4h55
